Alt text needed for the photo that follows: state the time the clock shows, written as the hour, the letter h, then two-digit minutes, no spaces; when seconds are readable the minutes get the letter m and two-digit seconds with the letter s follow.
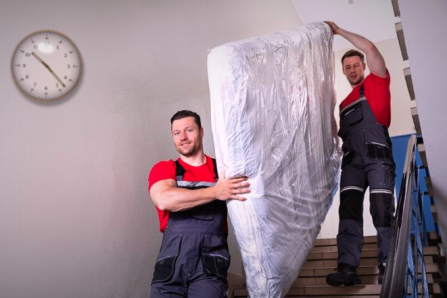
10h23
